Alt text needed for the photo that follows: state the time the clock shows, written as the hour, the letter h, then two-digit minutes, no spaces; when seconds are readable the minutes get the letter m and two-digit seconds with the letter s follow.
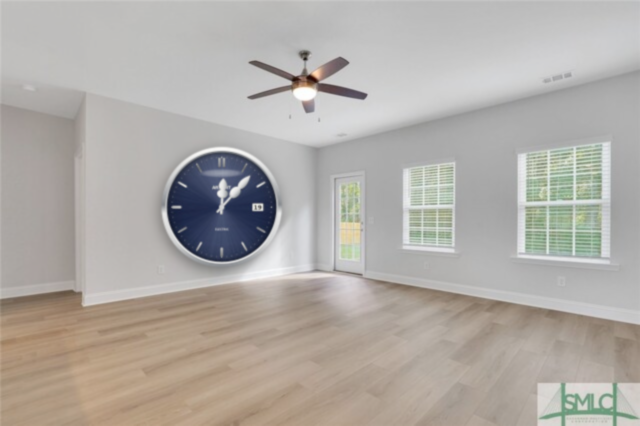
12h07
